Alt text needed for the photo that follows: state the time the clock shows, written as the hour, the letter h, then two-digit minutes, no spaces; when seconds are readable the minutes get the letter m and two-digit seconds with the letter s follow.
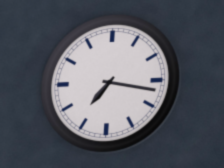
7h17
